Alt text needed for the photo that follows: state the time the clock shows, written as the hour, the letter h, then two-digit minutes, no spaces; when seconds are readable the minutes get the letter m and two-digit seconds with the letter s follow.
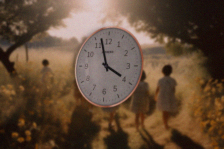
3h57
